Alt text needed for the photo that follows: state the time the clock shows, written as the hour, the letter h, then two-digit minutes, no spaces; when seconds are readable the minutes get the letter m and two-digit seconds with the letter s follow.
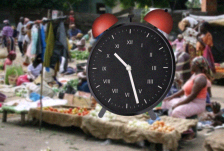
10h27
